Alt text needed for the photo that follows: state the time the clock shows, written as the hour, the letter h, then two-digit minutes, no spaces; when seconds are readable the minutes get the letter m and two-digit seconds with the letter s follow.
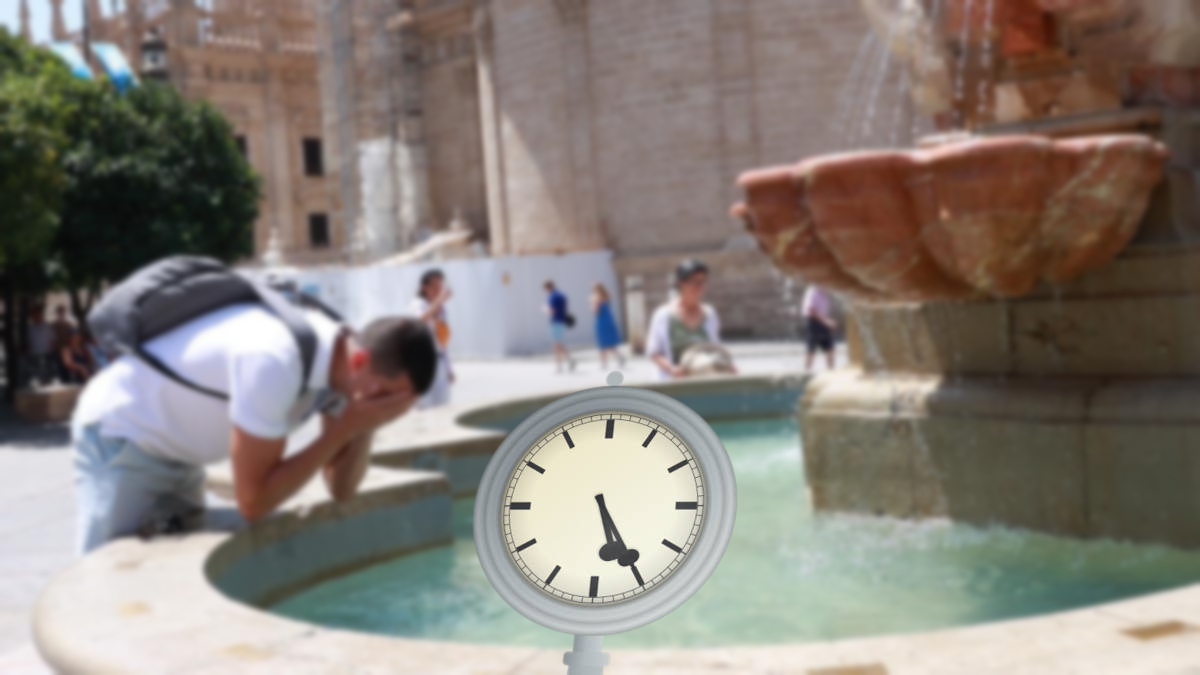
5h25
